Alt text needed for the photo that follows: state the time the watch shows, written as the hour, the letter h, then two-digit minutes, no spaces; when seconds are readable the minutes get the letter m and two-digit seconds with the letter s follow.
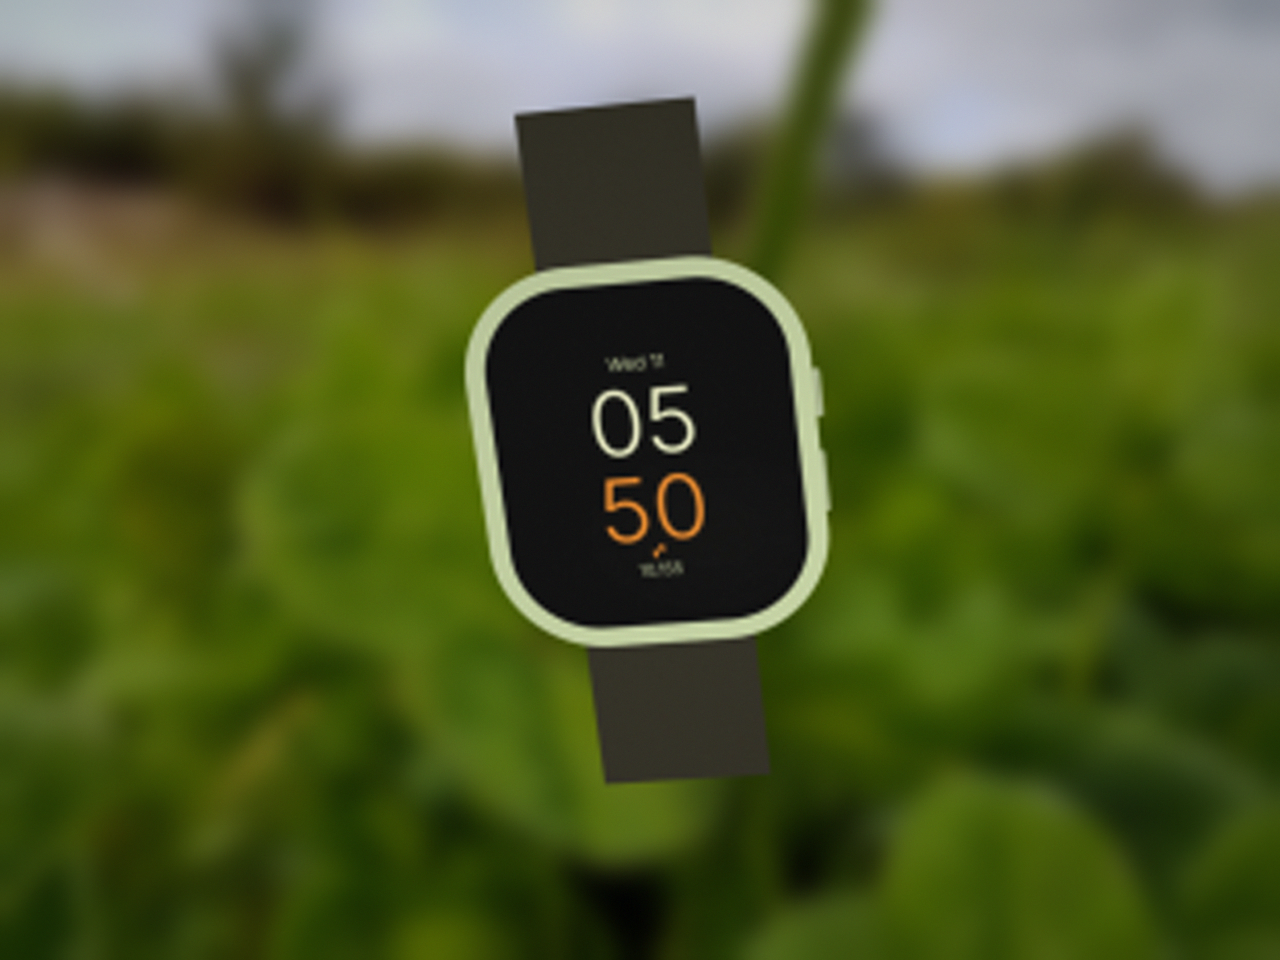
5h50
